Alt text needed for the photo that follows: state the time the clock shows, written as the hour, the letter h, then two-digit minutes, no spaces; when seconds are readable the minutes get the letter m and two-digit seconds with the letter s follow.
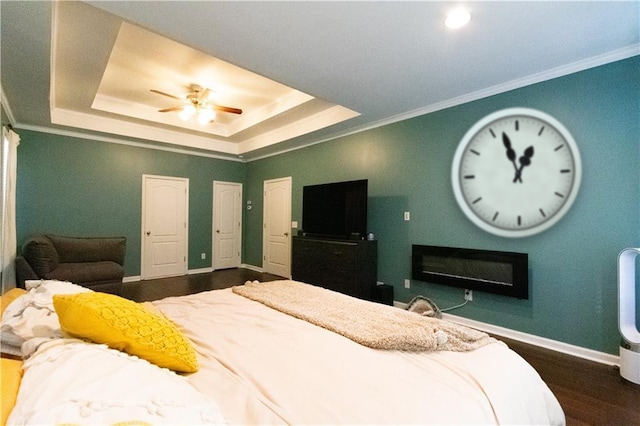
12h57
